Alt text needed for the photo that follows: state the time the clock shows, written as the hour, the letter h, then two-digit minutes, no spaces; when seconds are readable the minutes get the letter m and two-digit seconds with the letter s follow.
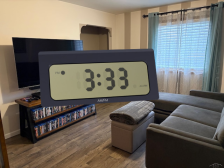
3h33
